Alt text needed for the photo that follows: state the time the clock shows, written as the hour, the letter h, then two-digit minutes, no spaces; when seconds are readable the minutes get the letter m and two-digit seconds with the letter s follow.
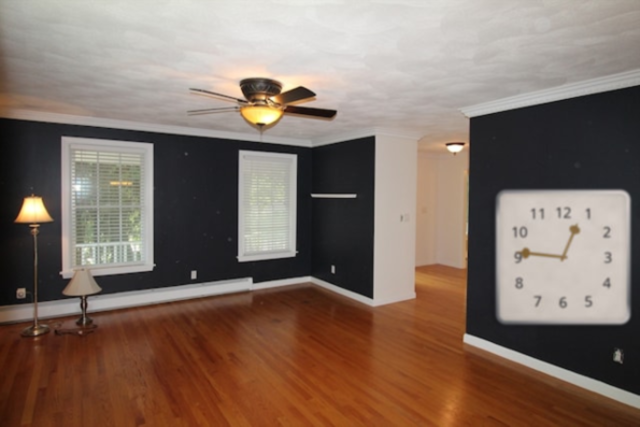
12h46
